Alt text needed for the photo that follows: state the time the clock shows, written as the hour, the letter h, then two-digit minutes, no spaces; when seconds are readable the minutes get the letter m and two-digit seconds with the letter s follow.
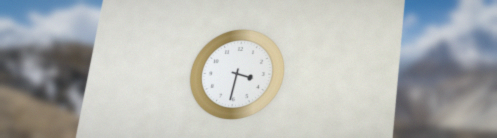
3h31
